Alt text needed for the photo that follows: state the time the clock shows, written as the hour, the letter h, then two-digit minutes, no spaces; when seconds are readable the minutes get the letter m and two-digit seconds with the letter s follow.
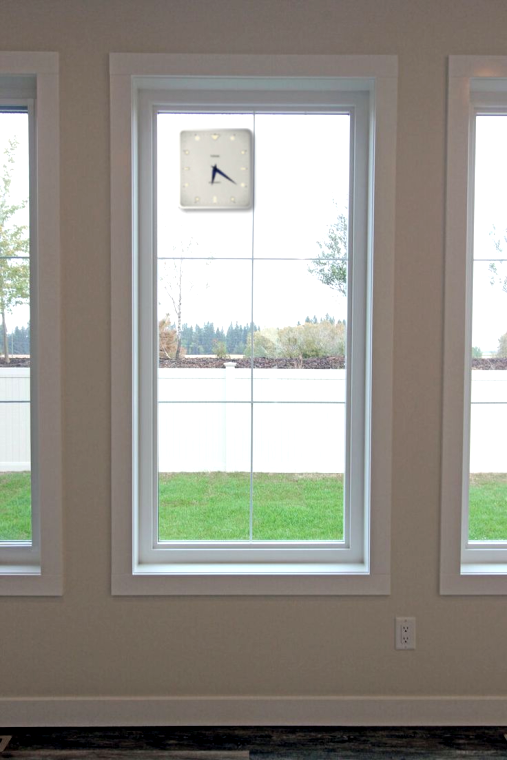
6h21
